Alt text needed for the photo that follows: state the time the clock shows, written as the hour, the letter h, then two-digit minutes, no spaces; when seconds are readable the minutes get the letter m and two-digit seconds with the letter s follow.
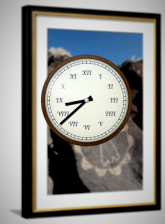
8h38
